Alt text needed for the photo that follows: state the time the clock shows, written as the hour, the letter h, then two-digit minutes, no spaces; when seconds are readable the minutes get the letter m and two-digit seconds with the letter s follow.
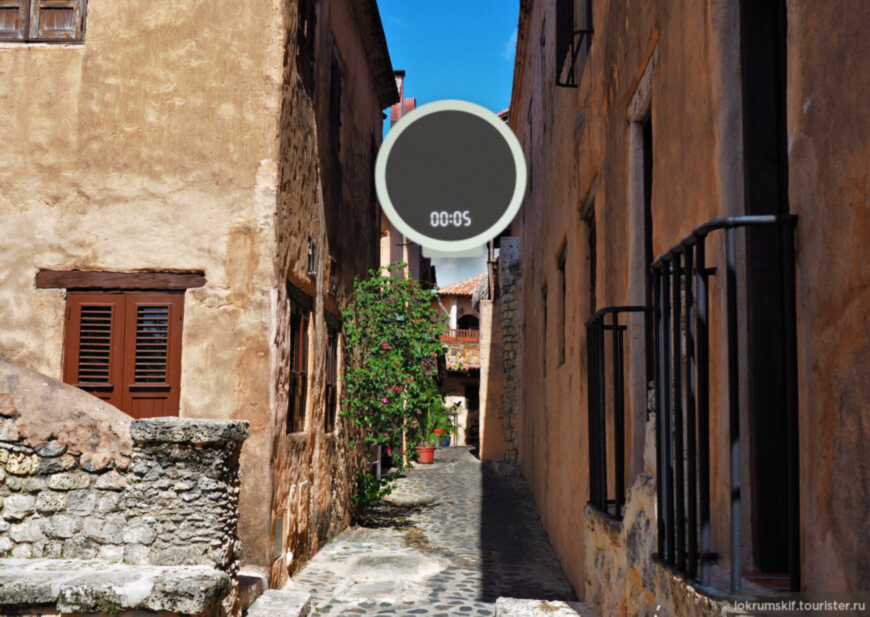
0h05
